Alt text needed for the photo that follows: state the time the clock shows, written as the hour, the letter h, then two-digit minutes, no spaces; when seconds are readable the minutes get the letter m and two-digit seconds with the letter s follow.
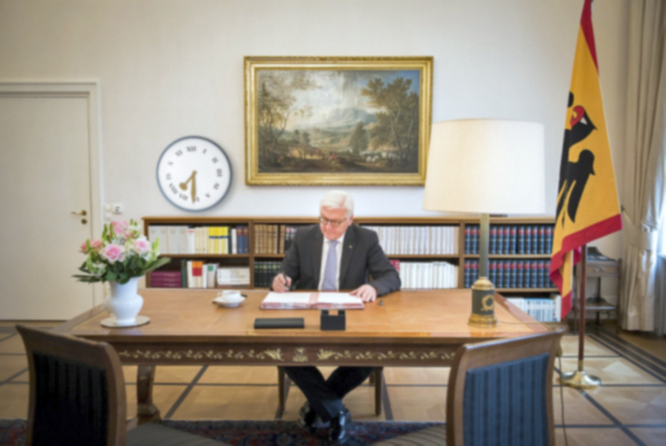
7h31
